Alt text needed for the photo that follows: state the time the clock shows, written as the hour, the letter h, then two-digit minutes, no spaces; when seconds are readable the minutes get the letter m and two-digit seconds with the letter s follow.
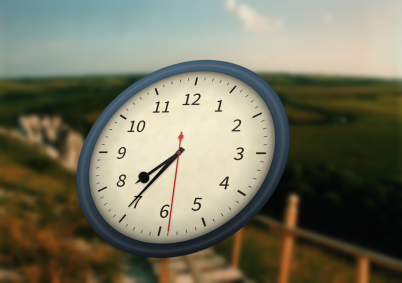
7h35m29s
